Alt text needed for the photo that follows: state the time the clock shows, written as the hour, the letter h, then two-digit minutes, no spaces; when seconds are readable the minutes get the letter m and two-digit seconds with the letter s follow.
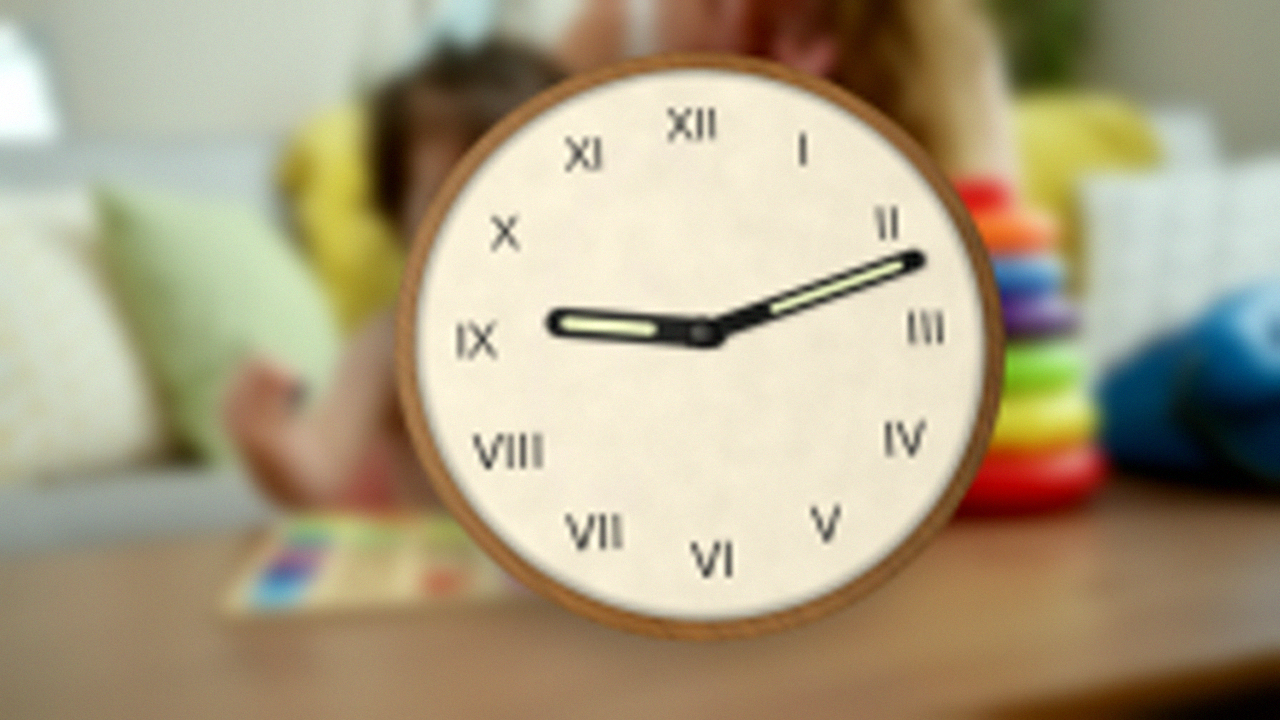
9h12
